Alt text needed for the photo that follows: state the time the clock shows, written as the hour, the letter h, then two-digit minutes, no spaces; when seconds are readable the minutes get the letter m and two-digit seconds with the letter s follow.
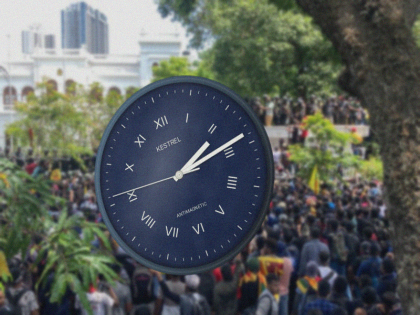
2h13m46s
